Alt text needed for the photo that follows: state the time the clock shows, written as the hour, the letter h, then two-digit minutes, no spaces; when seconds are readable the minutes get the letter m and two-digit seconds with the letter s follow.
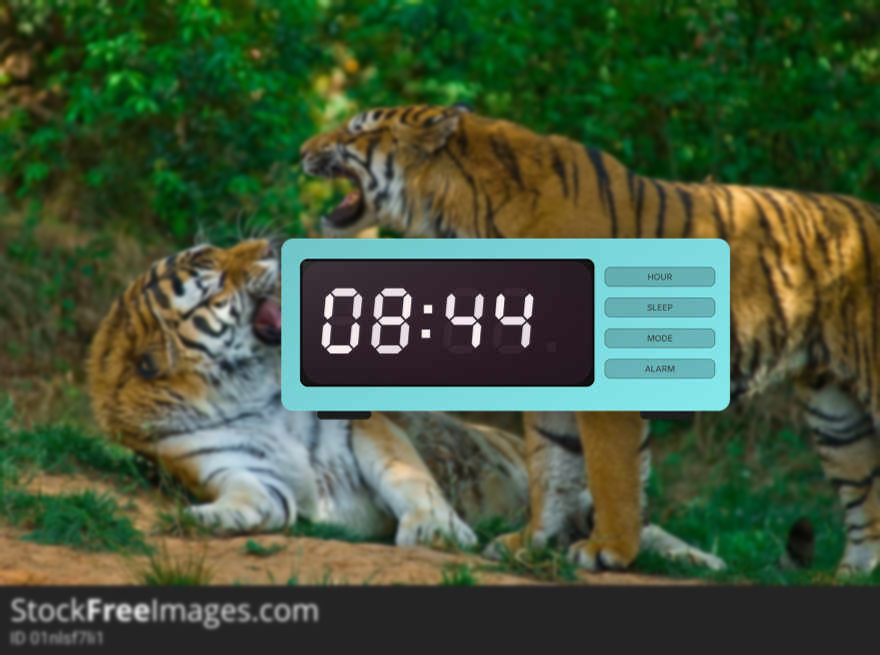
8h44
